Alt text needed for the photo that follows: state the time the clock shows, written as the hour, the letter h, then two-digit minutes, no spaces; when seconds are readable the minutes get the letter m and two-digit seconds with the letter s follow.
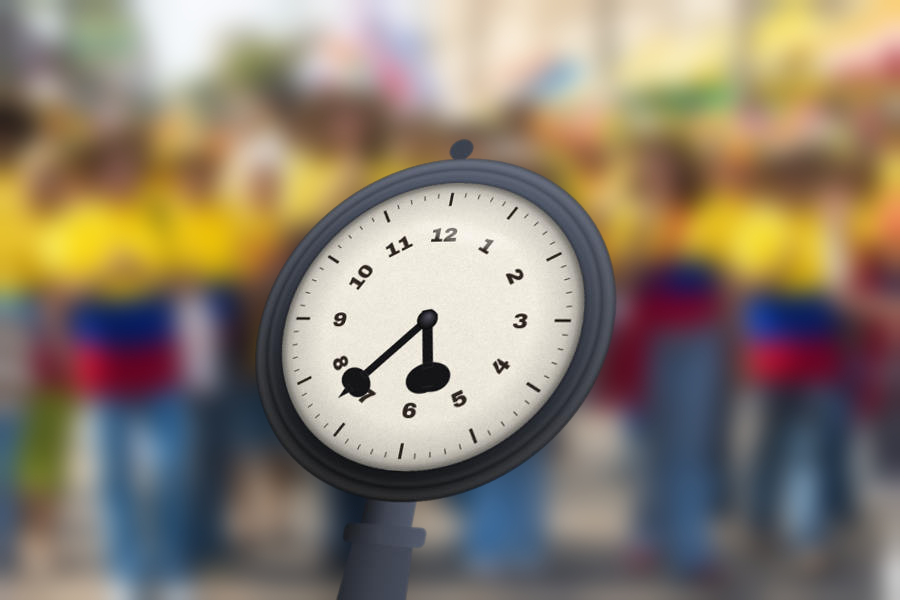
5h37
